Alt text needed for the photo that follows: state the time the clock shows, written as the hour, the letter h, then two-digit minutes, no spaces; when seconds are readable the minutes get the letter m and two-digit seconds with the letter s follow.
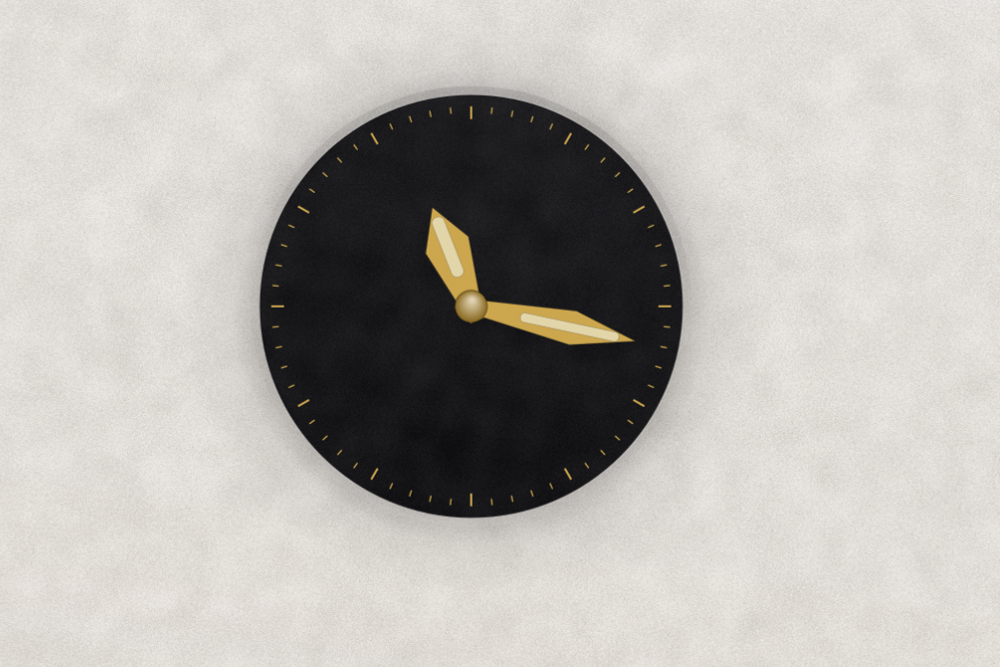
11h17
